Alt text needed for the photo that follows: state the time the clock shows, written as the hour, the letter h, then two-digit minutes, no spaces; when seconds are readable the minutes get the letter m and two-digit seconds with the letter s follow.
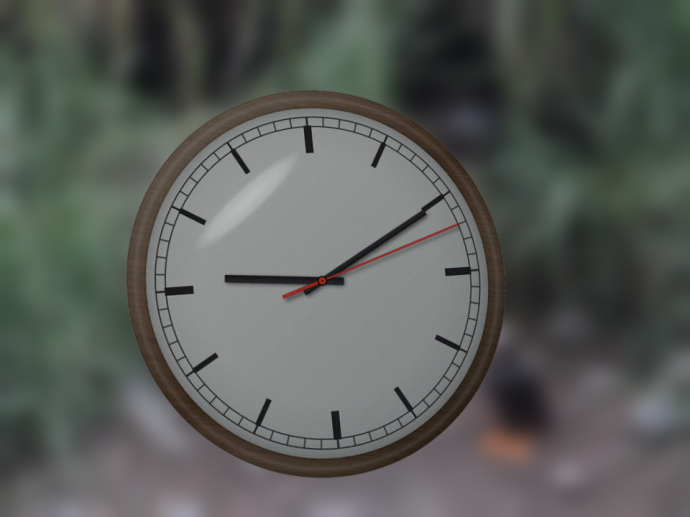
9h10m12s
